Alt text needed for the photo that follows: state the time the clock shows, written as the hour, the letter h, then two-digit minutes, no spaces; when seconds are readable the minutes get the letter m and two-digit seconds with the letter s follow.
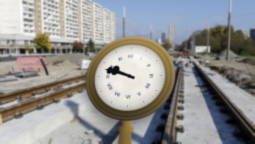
9h48
